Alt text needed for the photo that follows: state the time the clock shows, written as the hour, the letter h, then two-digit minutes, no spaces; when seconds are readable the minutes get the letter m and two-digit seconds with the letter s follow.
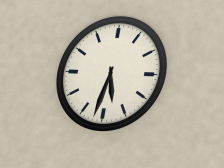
5h32
